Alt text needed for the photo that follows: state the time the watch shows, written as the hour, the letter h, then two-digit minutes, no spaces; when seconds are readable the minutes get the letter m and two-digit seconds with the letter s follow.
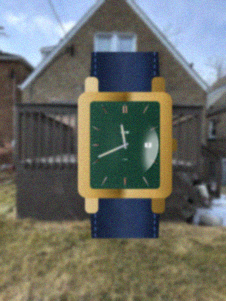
11h41
